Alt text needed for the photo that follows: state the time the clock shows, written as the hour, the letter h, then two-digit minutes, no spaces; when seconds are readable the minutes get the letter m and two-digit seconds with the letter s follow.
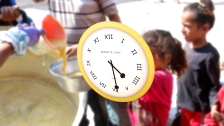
4h29
